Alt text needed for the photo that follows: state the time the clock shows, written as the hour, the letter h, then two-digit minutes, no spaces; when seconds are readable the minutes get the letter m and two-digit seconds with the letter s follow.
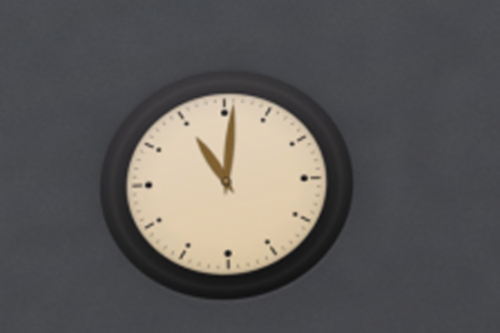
11h01
